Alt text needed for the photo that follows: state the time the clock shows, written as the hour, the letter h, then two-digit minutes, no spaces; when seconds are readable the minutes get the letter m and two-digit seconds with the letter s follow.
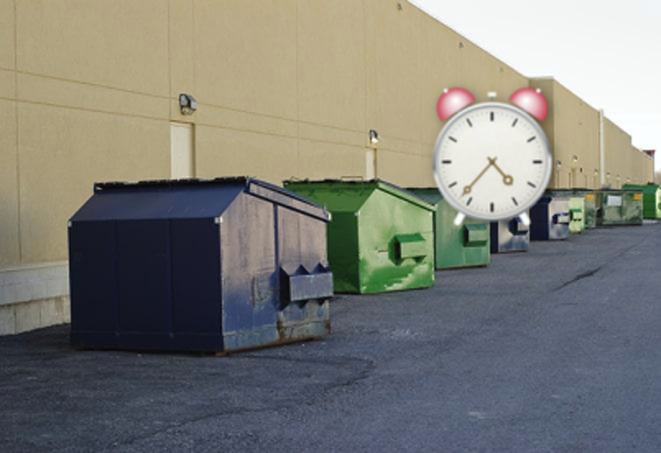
4h37
